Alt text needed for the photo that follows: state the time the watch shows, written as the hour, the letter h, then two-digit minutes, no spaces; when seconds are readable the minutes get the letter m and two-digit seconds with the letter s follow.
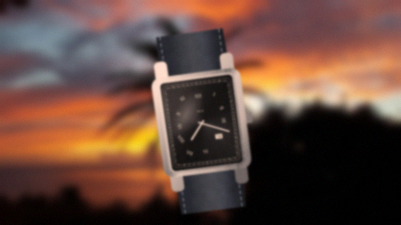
7h19
